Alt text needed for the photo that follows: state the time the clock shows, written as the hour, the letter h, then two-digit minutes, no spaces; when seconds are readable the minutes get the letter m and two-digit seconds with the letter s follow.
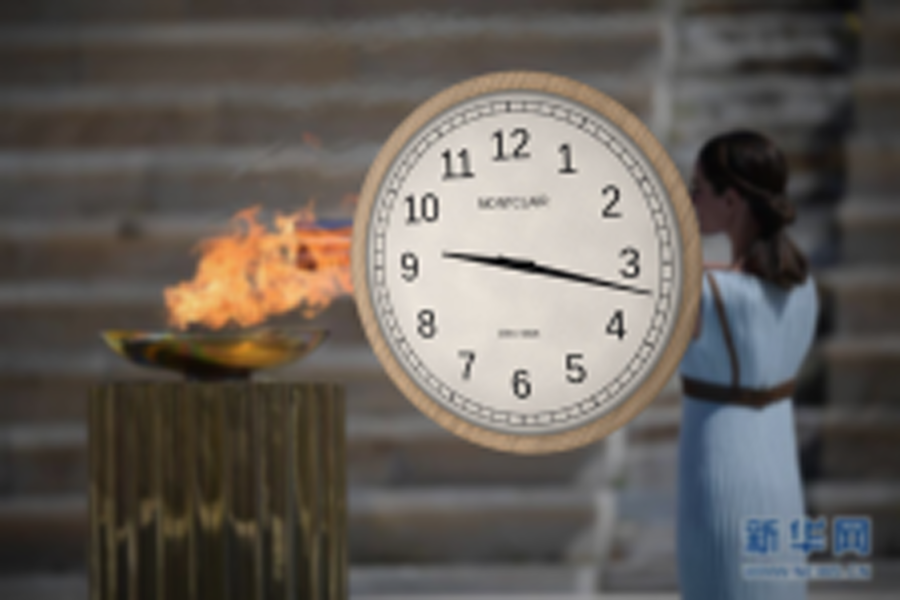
9h17
